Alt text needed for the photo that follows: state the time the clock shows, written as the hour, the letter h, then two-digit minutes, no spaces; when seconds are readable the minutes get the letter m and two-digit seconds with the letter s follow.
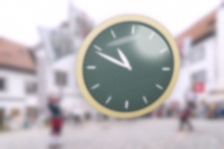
10h49
